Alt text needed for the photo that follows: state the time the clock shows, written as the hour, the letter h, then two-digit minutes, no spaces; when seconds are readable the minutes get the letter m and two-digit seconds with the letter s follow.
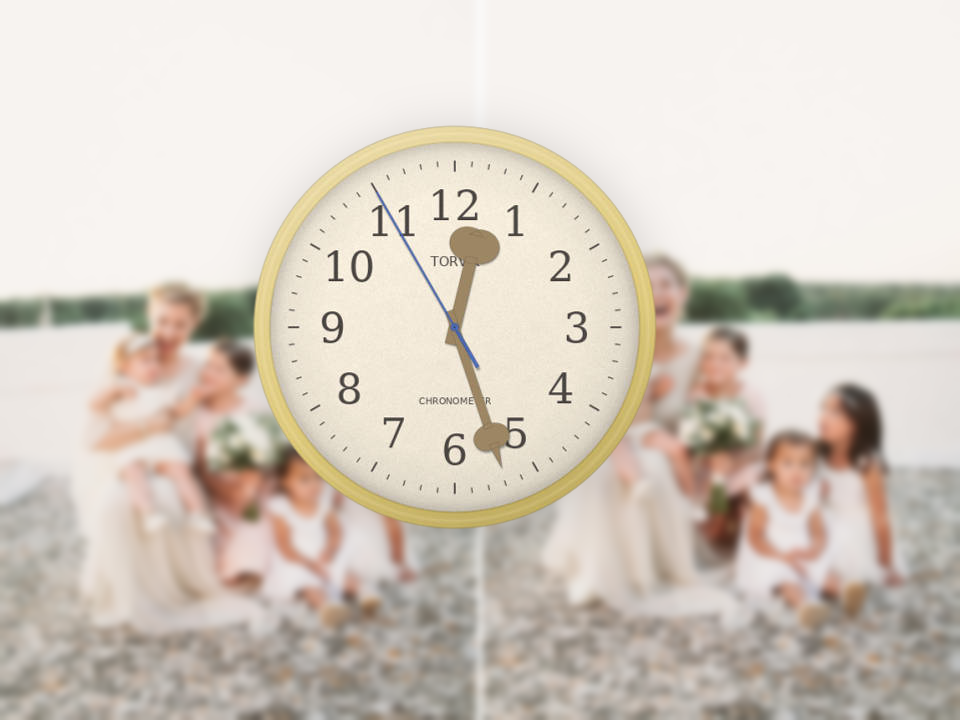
12h26m55s
